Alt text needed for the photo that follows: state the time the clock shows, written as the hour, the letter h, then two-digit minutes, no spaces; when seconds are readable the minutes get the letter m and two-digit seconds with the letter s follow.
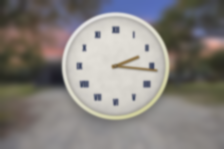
2h16
